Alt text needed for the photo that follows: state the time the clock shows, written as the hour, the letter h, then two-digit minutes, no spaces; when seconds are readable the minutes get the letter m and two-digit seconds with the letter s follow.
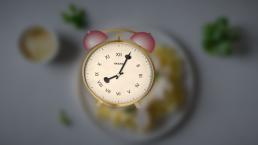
8h04
